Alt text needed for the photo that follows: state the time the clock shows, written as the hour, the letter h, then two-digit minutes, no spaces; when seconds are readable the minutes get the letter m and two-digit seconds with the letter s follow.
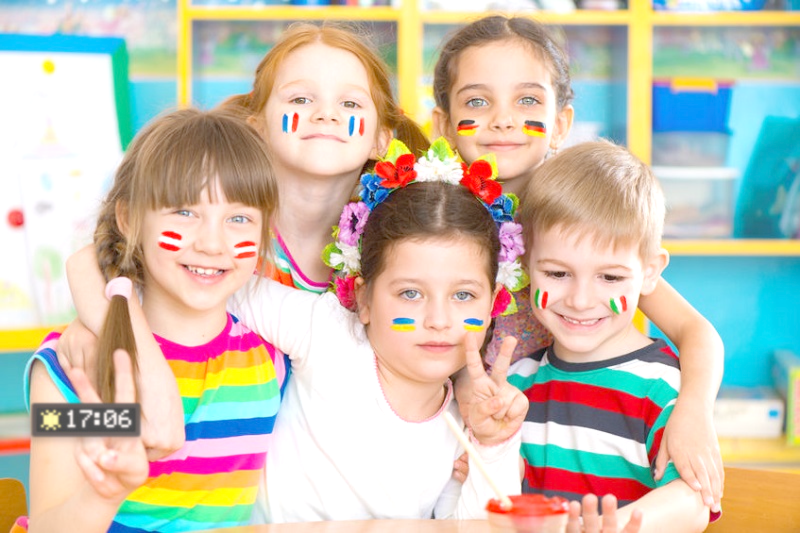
17h06
